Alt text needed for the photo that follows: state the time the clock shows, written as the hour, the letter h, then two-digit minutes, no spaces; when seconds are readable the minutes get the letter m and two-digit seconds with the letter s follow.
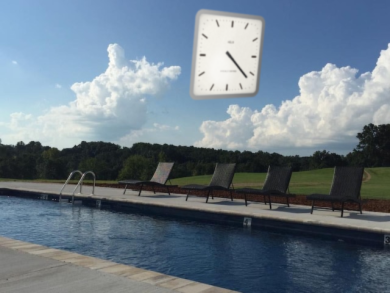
4h22
